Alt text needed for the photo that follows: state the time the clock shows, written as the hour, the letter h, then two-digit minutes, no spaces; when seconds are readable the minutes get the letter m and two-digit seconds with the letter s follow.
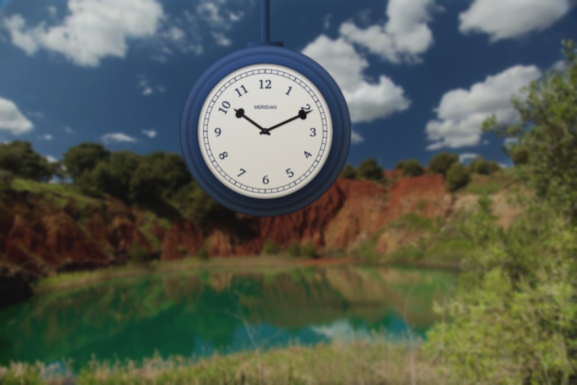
10h11
